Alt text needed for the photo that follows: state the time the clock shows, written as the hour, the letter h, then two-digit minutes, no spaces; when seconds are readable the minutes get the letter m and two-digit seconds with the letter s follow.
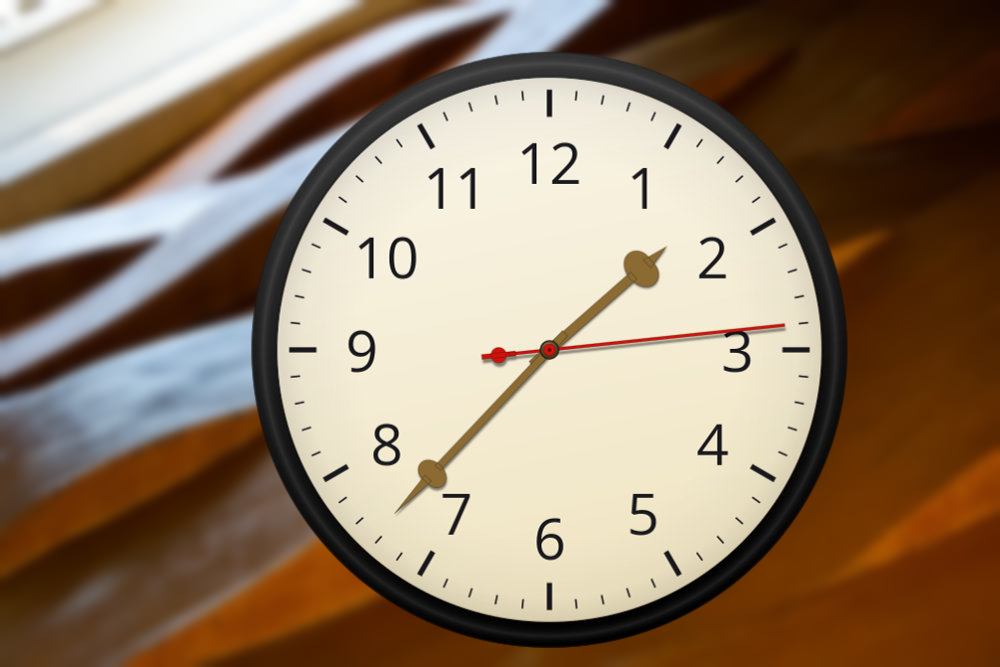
1h37m14s
